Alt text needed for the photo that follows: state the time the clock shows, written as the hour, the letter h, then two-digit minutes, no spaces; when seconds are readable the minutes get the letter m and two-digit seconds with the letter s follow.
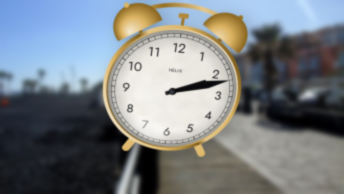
2h12
